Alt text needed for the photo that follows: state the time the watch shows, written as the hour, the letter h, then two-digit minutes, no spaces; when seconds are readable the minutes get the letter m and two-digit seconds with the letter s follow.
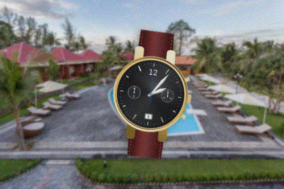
2h06
